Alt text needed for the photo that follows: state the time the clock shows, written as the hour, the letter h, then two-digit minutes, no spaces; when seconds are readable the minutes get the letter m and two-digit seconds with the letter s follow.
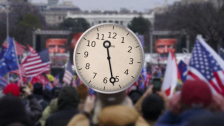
11h27
